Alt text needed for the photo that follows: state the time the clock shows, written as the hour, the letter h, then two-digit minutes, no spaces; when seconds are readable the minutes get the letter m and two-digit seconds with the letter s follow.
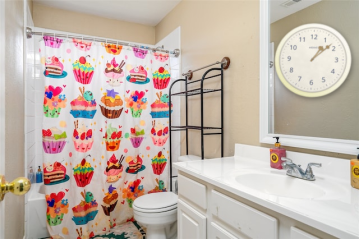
1h08
